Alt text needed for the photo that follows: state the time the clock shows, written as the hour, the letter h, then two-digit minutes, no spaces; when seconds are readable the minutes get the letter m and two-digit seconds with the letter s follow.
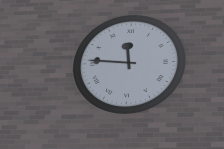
11h46
